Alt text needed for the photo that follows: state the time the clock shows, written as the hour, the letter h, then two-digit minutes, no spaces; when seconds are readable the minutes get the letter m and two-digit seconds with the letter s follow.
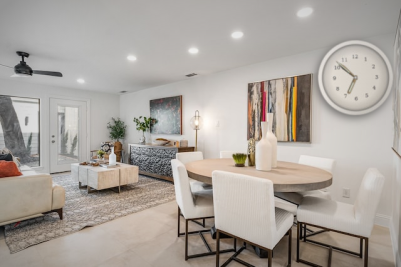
6h52
